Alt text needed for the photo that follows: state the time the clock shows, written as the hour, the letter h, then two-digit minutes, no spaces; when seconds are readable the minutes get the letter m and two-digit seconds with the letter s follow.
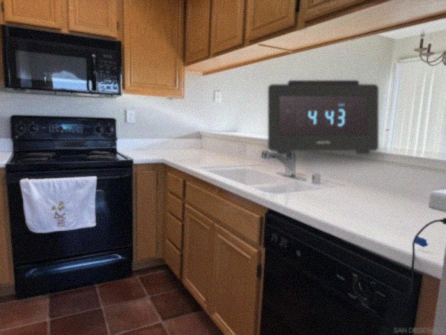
4h43
